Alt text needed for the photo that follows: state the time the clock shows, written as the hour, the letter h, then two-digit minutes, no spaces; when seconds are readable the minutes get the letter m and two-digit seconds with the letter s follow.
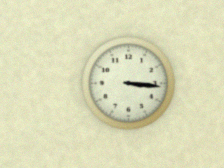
3h16
